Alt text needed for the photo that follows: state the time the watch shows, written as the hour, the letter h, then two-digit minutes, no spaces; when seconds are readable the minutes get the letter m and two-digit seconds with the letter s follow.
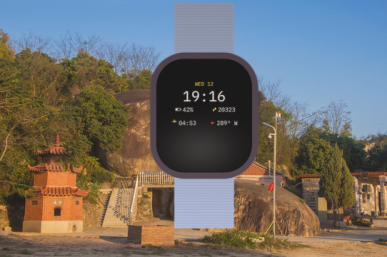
19h16
